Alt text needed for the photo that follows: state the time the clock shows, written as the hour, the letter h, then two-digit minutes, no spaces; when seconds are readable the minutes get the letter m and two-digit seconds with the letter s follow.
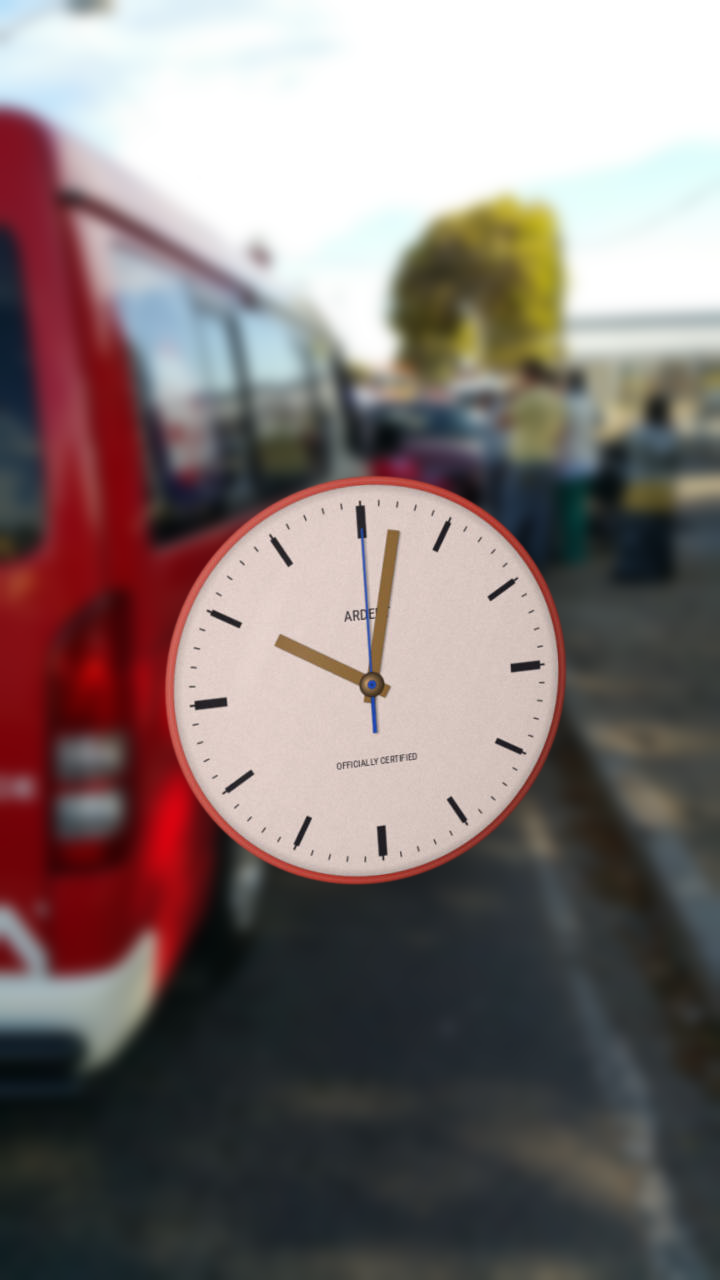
10h02m00s
